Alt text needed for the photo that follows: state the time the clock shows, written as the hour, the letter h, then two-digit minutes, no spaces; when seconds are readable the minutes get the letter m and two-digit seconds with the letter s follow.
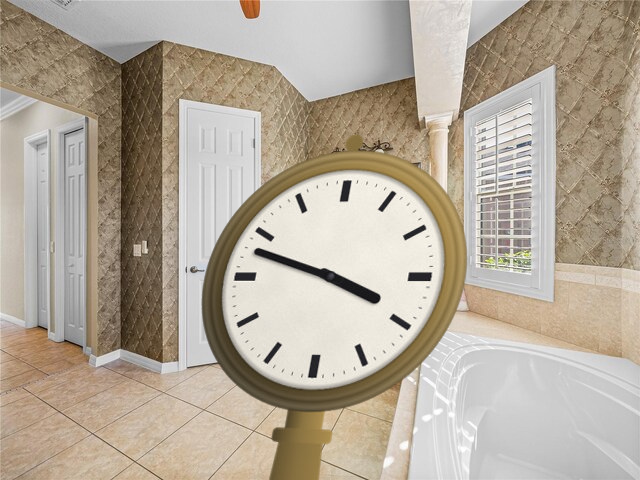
3h48
